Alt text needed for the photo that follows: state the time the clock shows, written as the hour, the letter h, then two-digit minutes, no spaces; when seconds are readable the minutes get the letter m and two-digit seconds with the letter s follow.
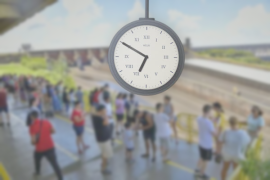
6h50
